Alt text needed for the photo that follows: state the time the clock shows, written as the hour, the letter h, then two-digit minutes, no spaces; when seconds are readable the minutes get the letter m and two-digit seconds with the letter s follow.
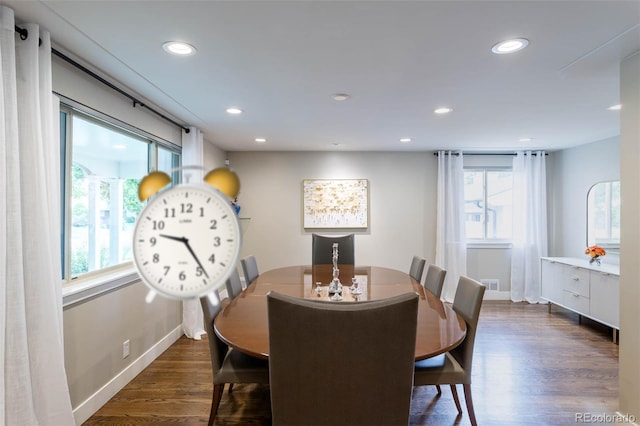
9h24
